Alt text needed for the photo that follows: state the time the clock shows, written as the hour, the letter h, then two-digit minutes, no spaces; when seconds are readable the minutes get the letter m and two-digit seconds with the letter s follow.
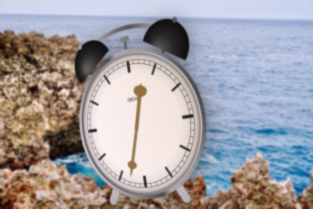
12h33
